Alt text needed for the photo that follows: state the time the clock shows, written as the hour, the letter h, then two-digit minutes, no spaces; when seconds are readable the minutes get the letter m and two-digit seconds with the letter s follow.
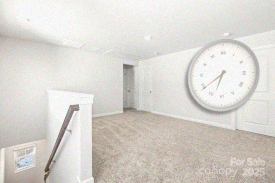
6h39
